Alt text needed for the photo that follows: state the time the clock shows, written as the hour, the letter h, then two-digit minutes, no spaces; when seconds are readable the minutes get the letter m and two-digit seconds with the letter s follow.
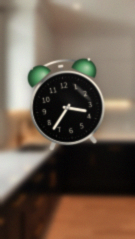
3h37
